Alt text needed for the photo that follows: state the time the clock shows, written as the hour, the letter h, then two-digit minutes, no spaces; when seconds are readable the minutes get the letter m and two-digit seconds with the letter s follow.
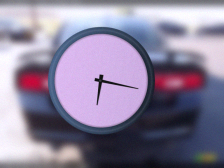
6h17
